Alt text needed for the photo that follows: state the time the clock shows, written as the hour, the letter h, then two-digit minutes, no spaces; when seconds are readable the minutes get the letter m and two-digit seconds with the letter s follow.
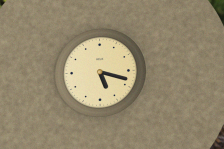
5h18
